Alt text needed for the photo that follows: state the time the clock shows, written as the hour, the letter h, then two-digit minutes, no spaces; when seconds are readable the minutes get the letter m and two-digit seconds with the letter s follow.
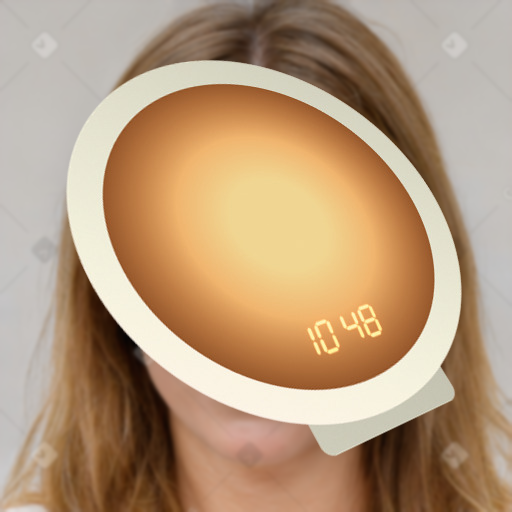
10h48
